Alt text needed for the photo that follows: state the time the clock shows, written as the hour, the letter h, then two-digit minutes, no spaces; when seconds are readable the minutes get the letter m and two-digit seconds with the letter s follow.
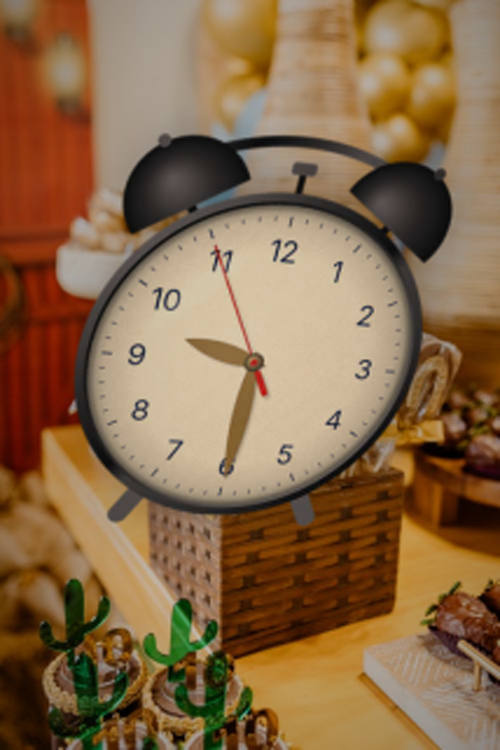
9h29m55s
